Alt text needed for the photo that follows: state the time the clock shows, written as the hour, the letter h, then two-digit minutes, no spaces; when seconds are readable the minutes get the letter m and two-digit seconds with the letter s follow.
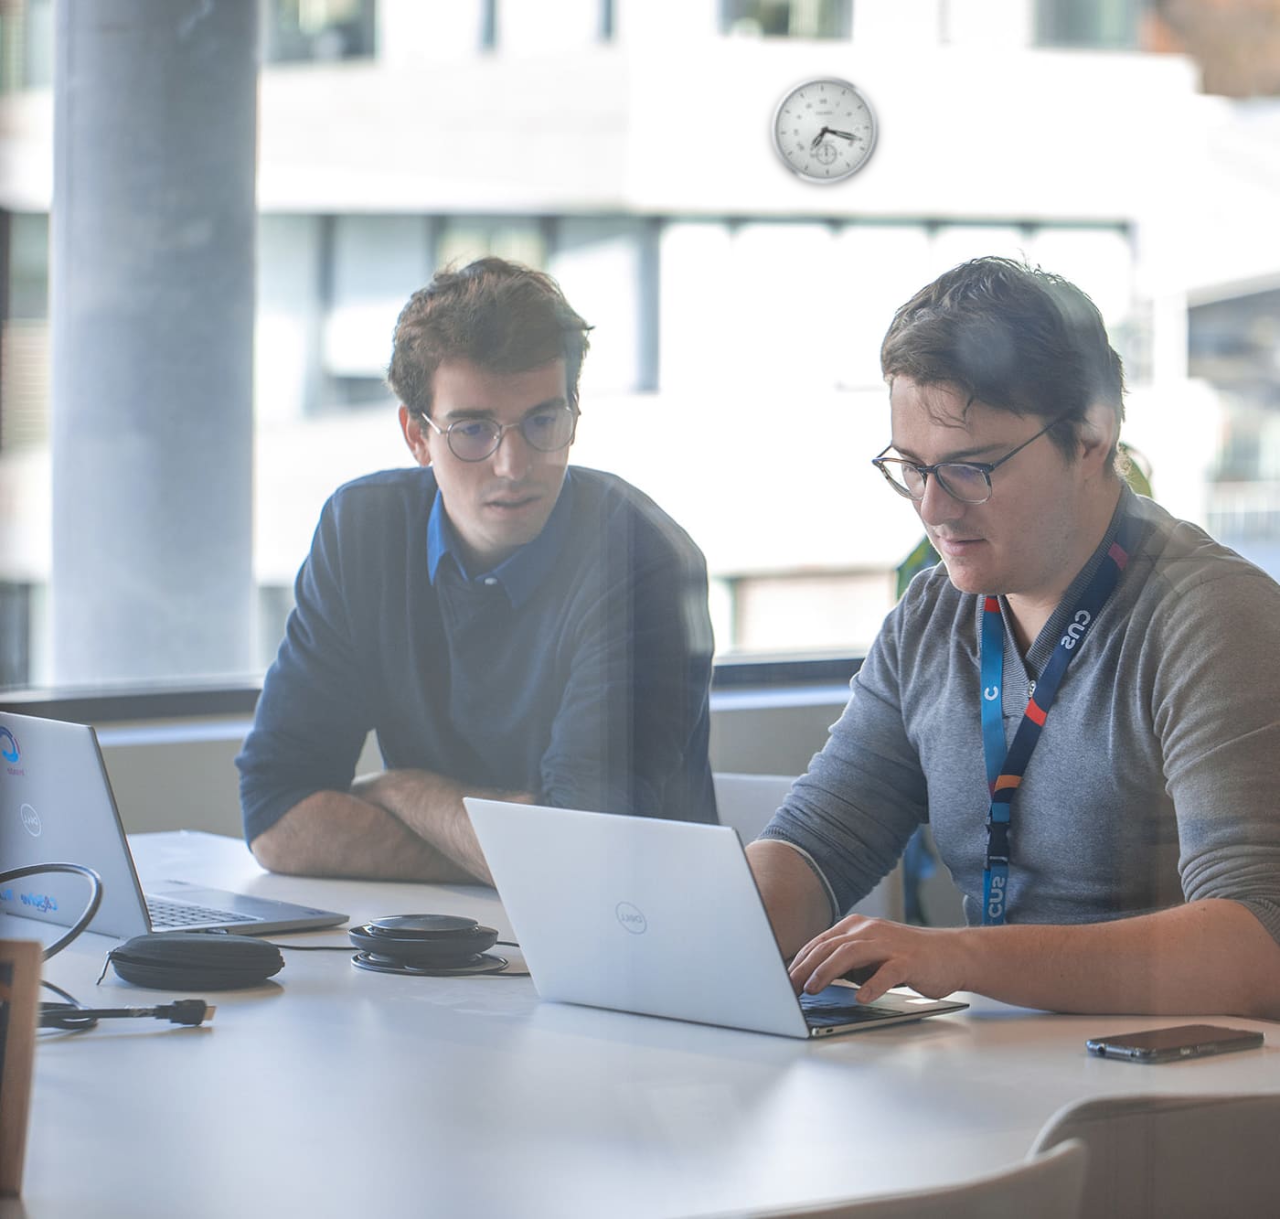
7h18
